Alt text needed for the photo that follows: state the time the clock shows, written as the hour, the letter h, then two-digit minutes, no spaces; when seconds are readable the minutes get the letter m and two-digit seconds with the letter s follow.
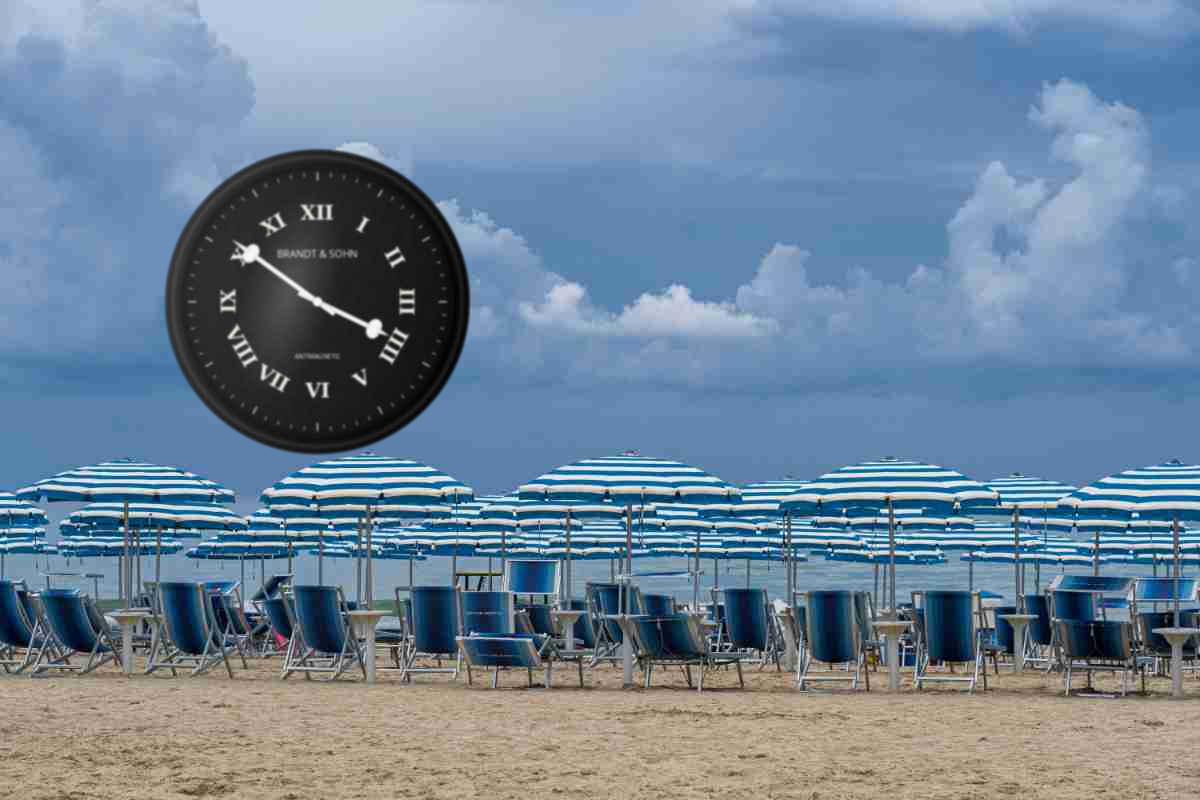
3h51
